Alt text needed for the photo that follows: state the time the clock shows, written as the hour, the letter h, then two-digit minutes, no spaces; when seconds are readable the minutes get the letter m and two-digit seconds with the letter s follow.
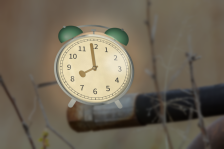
7h59
